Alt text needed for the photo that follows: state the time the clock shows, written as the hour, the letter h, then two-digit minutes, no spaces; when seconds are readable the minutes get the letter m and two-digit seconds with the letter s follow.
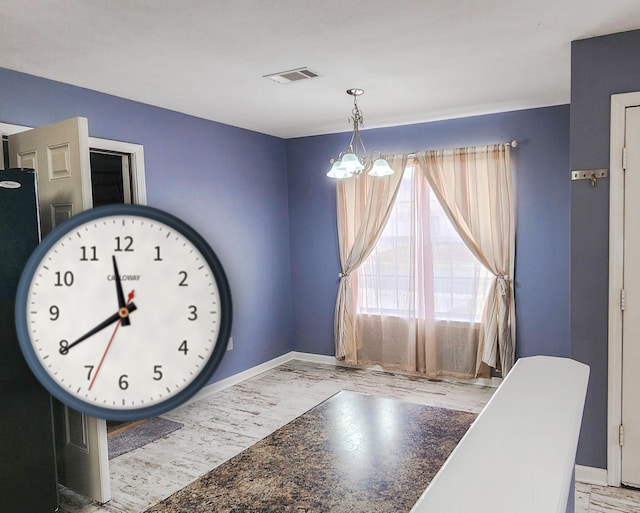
11h39m34s
